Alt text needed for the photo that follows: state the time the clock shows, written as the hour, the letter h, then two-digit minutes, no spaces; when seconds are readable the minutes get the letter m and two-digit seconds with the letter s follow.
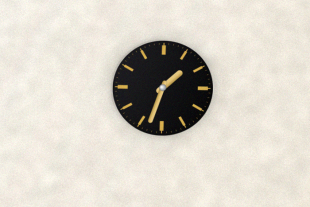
1h33
